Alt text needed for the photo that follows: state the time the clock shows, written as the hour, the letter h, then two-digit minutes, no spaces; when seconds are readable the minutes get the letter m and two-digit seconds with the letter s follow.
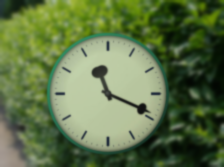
11h19
